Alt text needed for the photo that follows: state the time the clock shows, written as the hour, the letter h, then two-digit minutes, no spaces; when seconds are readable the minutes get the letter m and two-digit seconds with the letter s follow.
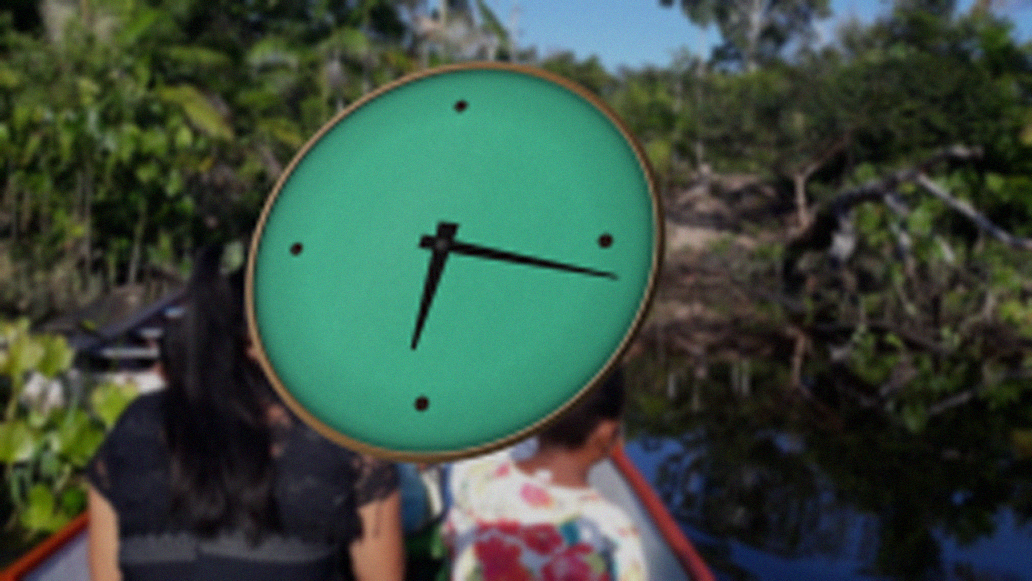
6h17
